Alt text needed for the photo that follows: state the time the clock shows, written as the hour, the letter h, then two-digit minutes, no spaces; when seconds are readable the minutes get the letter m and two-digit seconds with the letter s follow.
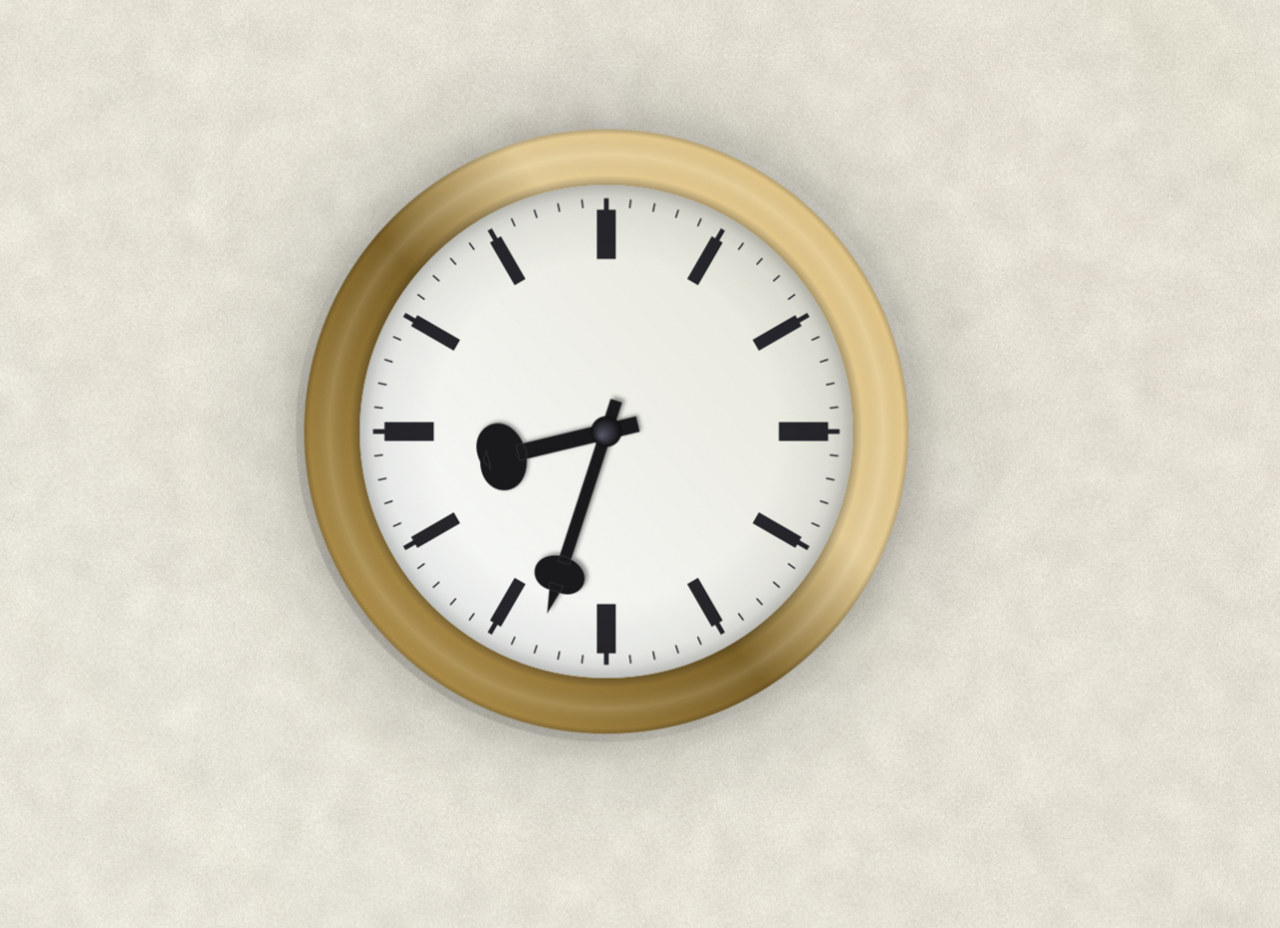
8h33
